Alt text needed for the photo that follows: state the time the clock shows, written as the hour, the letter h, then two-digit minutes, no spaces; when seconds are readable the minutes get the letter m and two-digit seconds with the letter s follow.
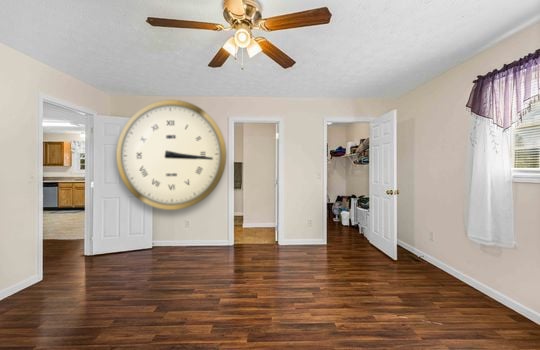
3h16
